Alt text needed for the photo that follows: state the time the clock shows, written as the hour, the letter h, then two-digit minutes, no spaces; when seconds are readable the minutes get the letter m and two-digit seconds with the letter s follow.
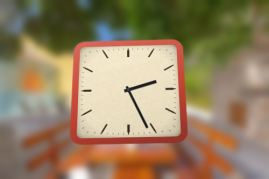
2h26
